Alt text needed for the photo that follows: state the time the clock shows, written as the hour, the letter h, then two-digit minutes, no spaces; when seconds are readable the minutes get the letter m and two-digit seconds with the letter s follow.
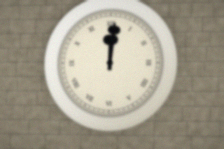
12h01
